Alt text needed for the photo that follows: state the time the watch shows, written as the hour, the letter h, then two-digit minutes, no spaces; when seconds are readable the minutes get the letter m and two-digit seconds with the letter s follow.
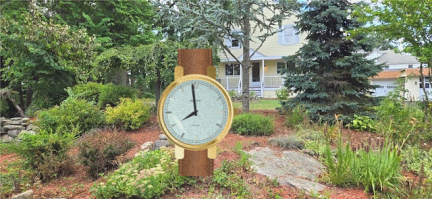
7h59
